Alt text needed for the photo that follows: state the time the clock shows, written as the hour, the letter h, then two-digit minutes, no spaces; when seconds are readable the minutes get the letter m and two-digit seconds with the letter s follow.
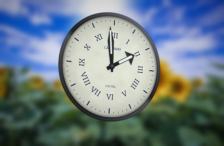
1h59
